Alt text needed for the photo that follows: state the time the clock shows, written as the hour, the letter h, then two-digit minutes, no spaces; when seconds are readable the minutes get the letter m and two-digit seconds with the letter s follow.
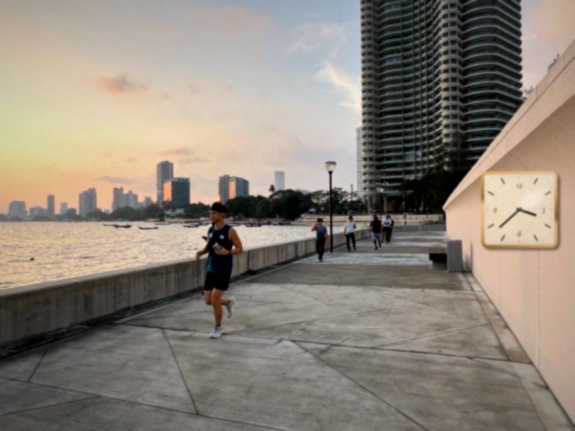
3h38
